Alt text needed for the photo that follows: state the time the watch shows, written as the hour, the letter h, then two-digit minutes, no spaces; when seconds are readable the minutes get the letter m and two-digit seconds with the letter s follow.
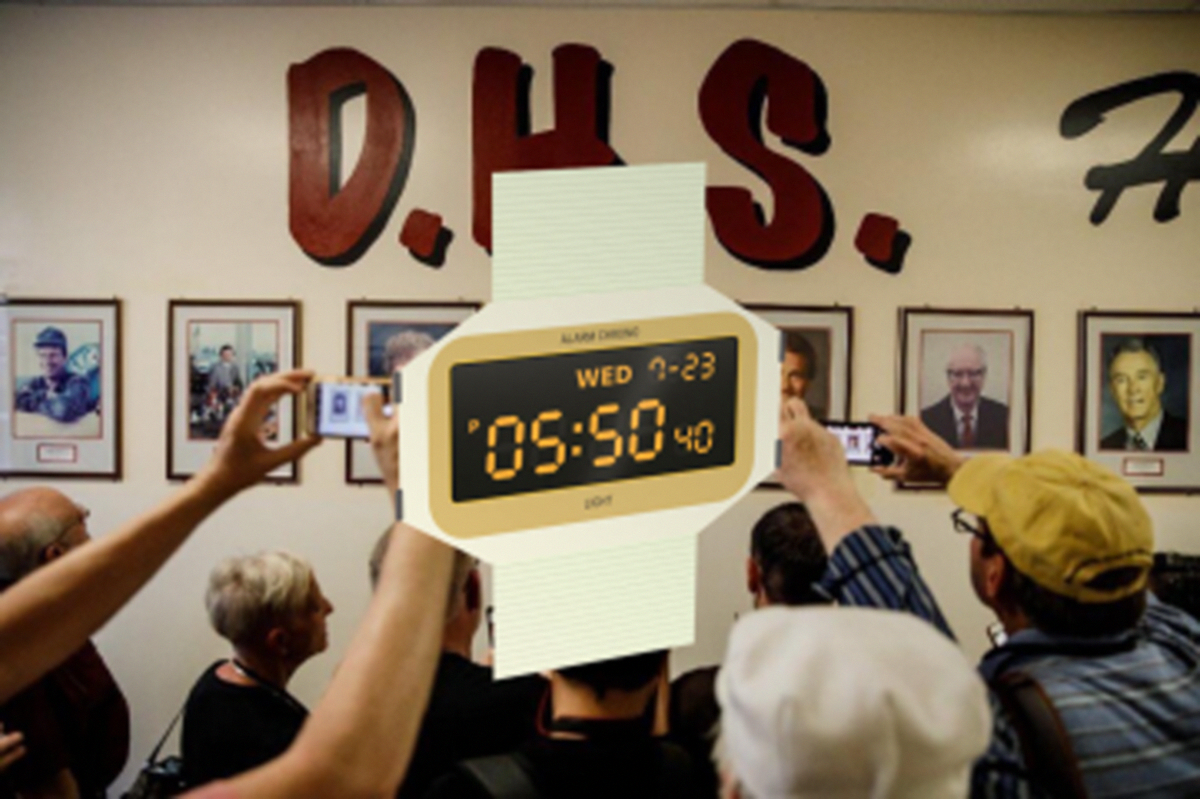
5h50m40s
